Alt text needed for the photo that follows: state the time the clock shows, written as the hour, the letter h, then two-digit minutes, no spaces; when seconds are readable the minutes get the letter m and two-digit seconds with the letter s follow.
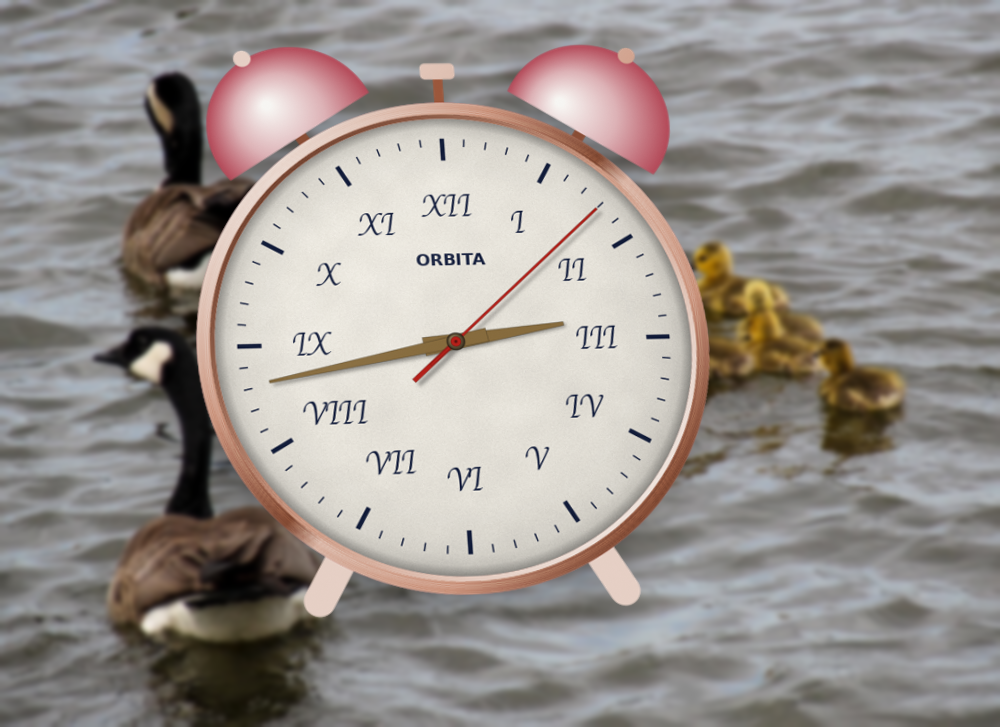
2h43m08s
